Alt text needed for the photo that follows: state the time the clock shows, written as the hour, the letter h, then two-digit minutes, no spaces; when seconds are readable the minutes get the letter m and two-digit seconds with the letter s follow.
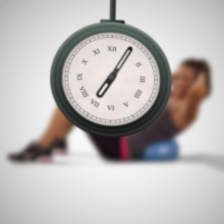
7h05
